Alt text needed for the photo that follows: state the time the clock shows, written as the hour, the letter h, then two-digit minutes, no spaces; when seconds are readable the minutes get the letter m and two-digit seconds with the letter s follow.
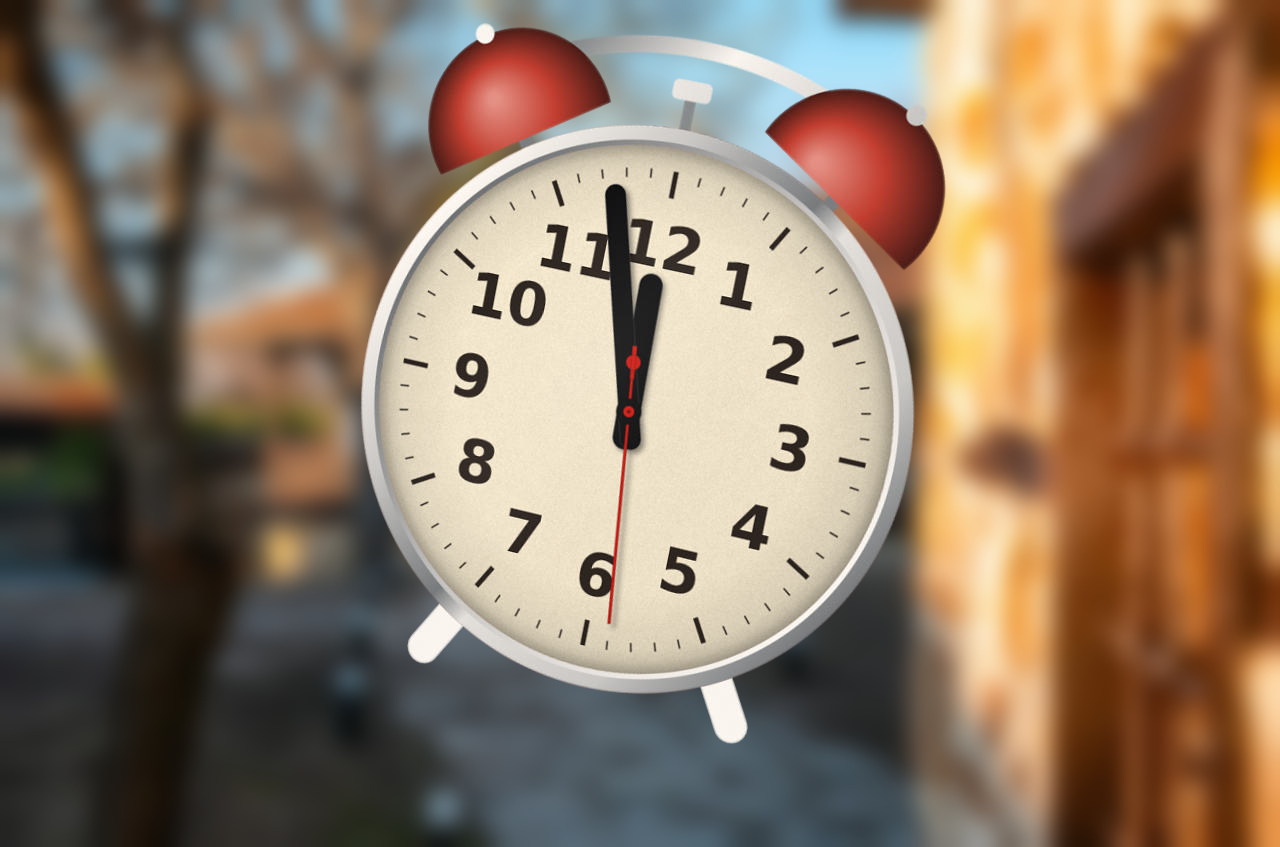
11h57m29s
